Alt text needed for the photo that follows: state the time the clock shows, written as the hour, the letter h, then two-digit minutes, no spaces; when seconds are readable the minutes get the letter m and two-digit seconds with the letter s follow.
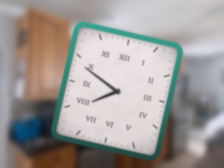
7h49
